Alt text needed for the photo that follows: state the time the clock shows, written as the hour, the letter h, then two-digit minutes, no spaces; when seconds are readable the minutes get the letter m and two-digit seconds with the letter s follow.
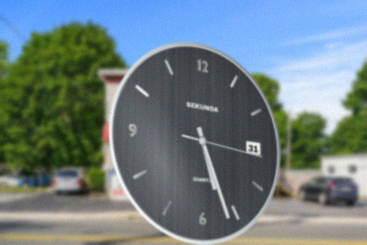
5h26m16s
